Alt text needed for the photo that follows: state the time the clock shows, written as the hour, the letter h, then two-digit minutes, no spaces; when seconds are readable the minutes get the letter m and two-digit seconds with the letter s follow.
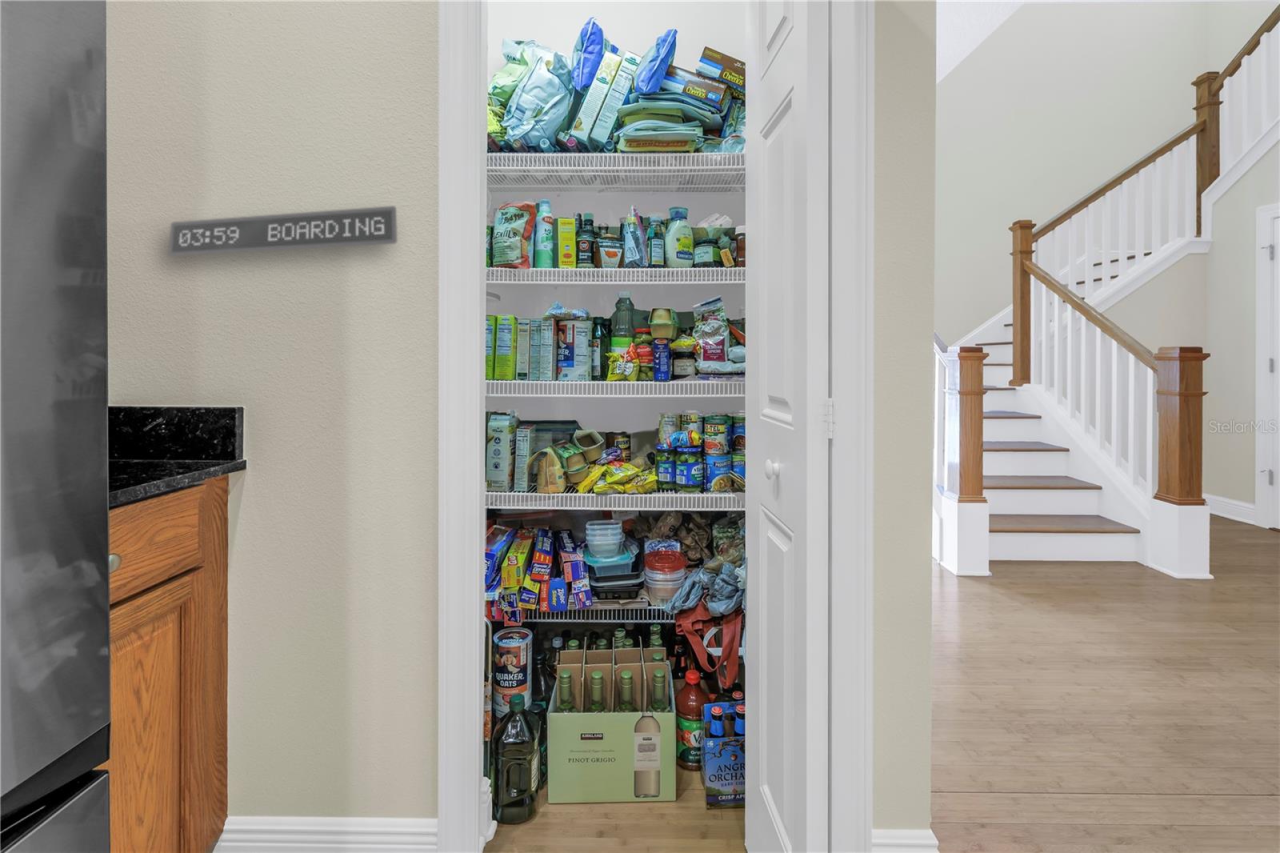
3h59
